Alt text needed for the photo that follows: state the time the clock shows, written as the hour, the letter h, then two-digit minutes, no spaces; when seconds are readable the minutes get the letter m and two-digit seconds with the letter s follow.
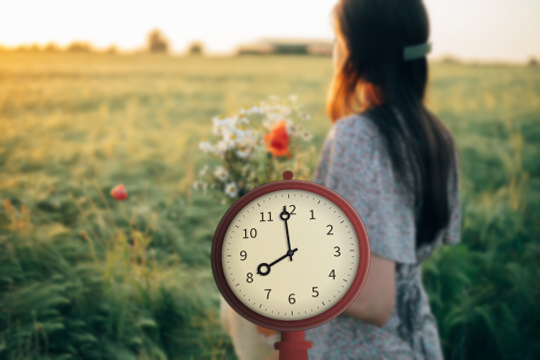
7h59
